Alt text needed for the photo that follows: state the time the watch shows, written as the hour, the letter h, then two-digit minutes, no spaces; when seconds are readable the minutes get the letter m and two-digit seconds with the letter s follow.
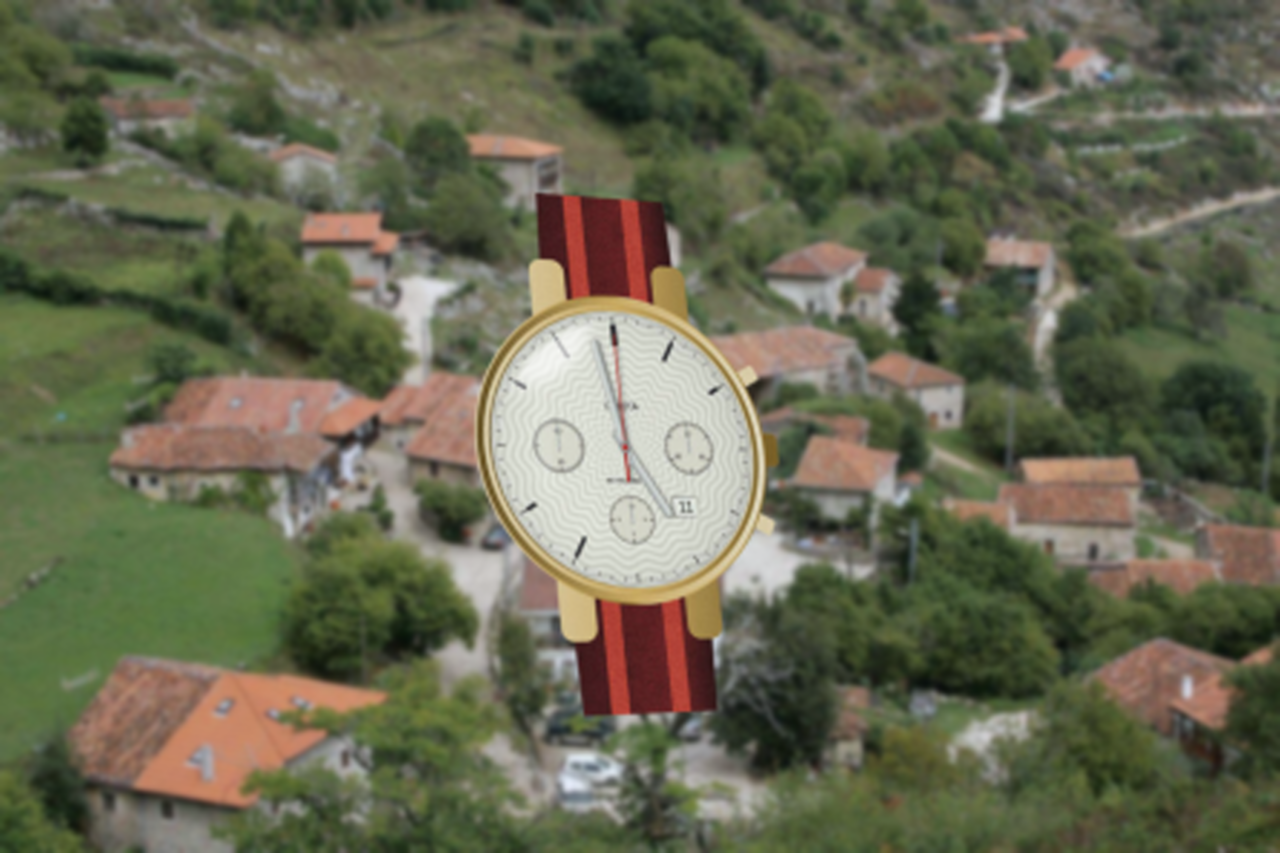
4h58
